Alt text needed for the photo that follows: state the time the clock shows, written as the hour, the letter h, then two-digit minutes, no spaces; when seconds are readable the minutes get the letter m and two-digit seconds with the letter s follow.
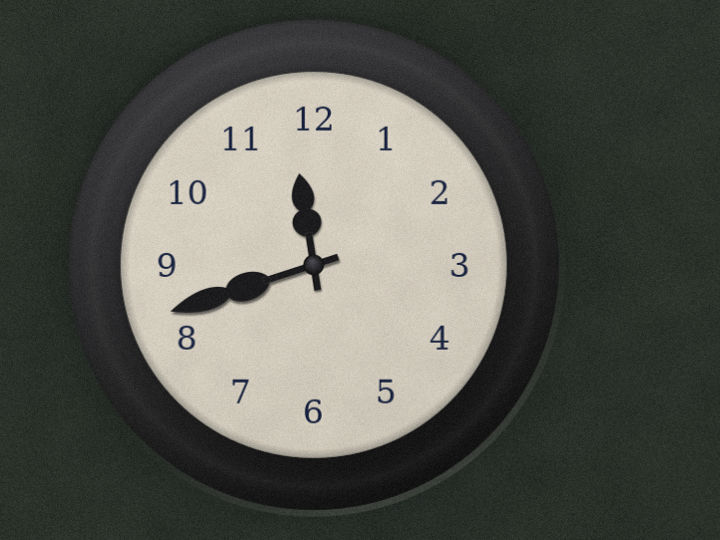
11h42
